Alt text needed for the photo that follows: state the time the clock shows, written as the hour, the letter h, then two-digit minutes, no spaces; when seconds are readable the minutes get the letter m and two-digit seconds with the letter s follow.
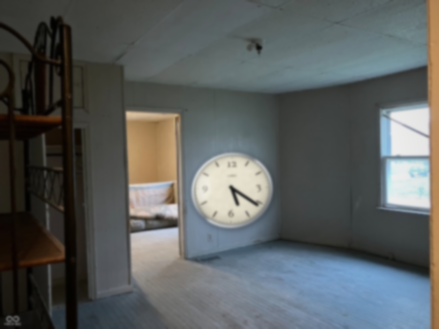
5h21
